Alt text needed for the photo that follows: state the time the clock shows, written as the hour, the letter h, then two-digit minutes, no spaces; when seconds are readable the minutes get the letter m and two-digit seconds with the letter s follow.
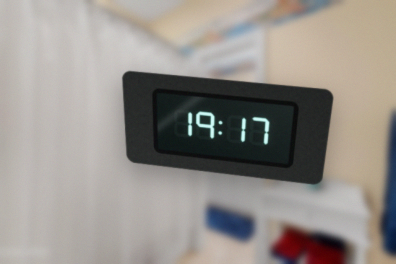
19h17
